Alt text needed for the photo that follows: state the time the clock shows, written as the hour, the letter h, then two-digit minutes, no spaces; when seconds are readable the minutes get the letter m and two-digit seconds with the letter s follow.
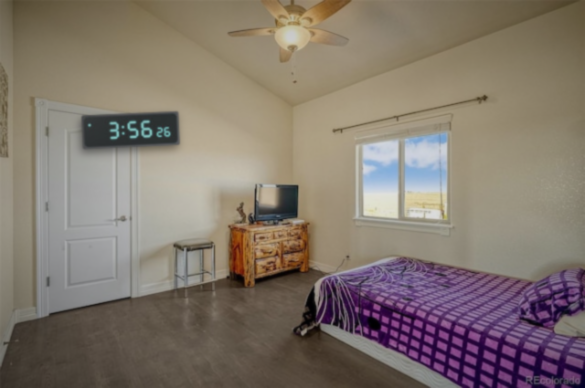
3h56
